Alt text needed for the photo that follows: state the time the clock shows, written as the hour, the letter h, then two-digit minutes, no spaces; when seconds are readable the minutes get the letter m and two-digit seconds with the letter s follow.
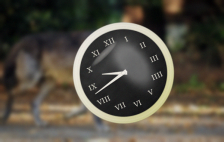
9h43
